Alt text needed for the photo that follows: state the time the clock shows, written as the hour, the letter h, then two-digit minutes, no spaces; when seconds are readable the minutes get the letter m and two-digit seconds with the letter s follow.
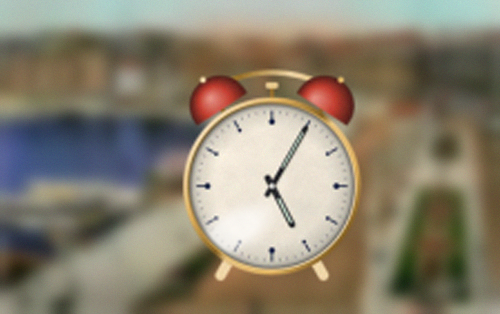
5h05
